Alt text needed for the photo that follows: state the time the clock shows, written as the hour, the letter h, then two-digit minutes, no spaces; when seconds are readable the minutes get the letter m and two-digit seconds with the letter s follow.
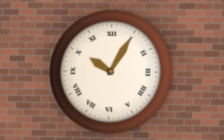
10h05
